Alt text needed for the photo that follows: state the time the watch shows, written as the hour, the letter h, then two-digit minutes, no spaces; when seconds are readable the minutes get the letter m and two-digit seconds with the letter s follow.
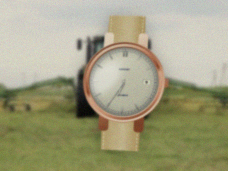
6h35
